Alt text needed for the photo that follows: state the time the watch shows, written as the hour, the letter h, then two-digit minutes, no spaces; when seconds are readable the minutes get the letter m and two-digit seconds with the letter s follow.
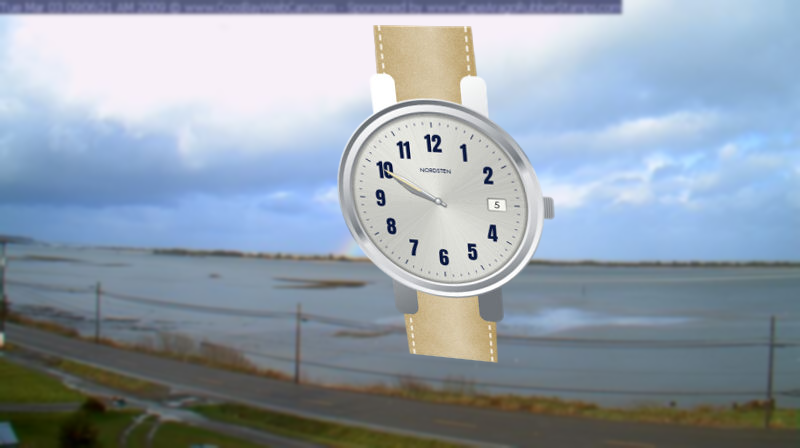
9h50
